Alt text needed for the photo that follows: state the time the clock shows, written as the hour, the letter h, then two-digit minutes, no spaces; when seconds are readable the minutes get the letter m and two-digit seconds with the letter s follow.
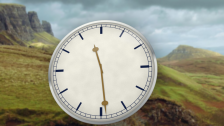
11h29
